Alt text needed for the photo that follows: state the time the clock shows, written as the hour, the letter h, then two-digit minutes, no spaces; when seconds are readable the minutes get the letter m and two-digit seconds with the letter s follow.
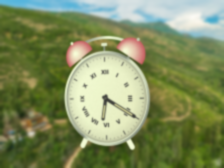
6h20
